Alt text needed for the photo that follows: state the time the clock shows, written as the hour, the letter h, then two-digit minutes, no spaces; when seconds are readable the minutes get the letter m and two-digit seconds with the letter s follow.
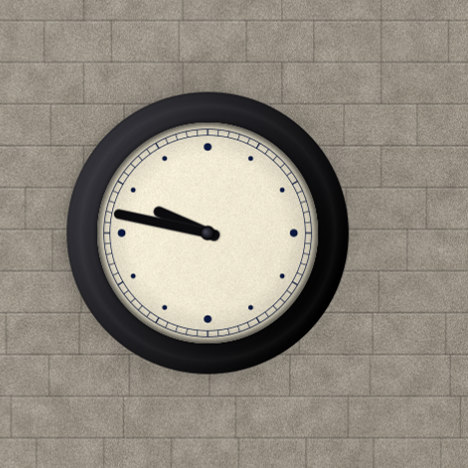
9h47
